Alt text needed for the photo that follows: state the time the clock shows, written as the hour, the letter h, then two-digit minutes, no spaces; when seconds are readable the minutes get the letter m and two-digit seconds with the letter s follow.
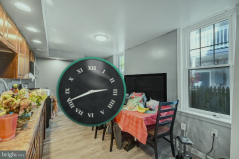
2h41
